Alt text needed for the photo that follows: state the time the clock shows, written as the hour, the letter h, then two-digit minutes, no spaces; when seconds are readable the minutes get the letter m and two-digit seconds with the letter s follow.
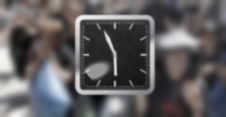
5h56
